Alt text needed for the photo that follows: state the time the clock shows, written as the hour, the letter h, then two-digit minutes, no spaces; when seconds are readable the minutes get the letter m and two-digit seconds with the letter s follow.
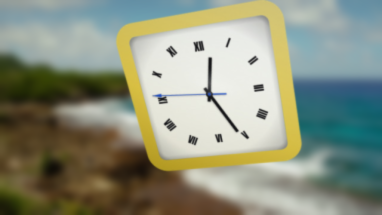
12h25m46s
